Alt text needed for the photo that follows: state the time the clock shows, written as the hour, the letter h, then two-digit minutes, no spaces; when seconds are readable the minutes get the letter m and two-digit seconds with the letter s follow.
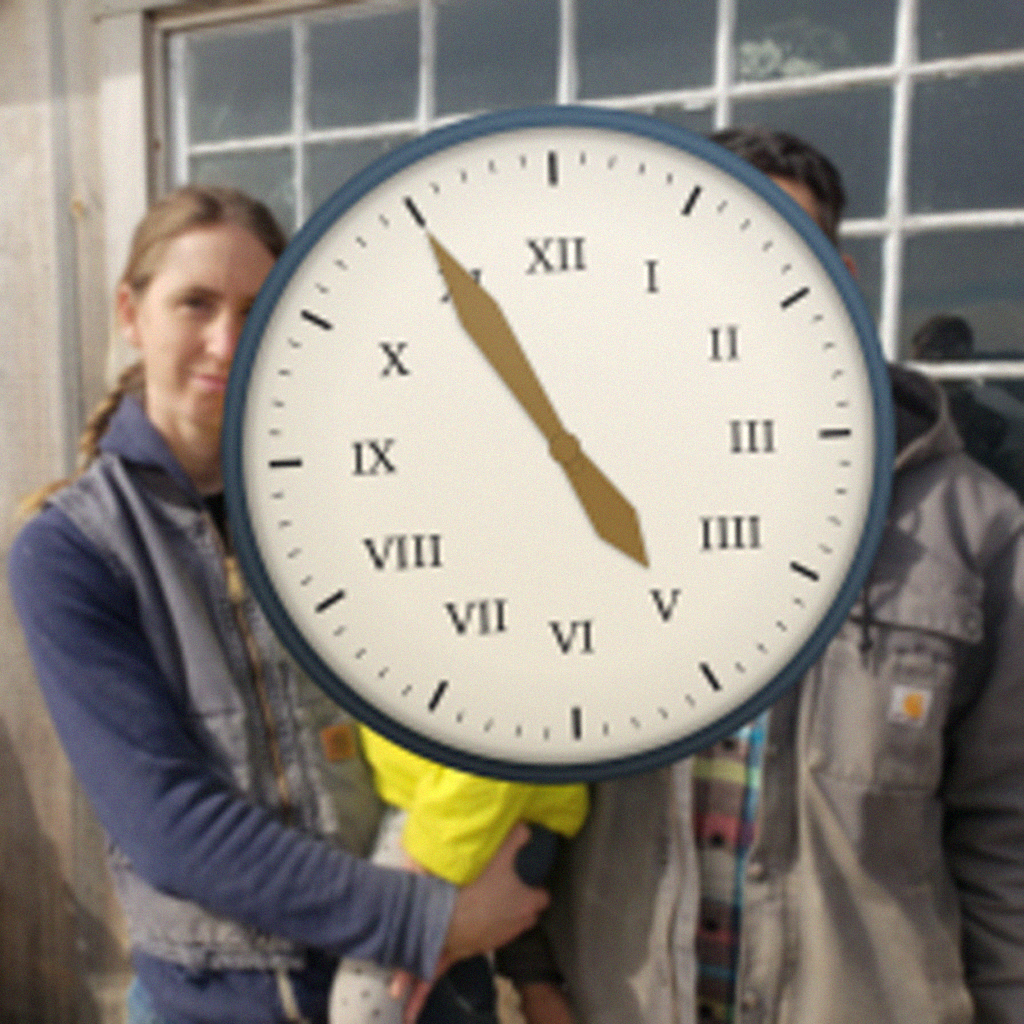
4h55
